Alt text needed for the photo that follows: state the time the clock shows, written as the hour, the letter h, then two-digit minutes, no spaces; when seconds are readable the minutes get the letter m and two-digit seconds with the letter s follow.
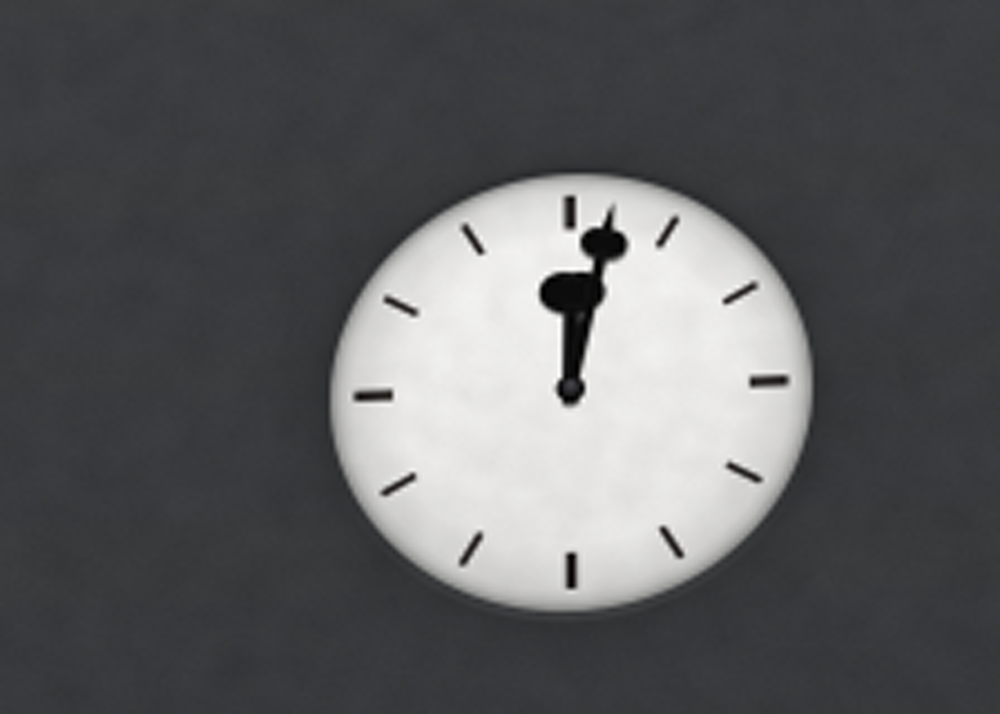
12h02
